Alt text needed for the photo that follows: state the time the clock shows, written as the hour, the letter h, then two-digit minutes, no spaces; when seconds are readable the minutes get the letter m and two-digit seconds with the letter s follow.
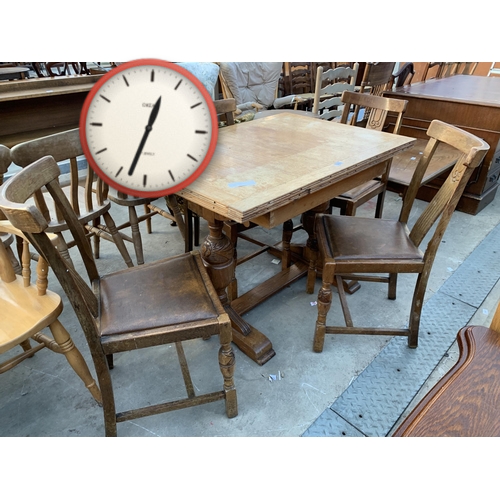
12h33
